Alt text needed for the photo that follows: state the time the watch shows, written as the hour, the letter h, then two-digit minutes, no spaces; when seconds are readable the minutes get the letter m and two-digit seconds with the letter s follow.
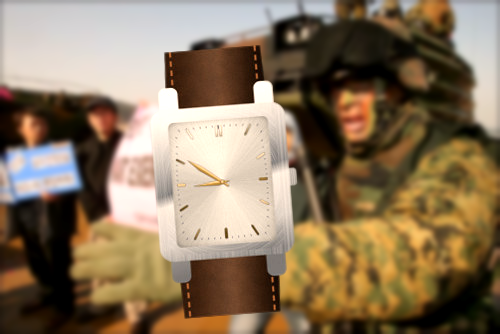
8h51
